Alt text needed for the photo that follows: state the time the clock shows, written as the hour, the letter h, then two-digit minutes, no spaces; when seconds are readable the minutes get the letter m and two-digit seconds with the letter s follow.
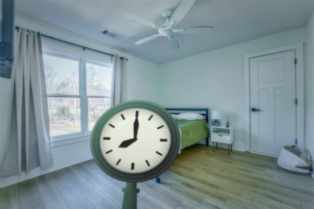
8h00
